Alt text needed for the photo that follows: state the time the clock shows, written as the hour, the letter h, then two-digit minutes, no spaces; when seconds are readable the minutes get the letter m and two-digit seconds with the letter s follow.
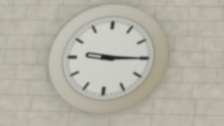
9h15
